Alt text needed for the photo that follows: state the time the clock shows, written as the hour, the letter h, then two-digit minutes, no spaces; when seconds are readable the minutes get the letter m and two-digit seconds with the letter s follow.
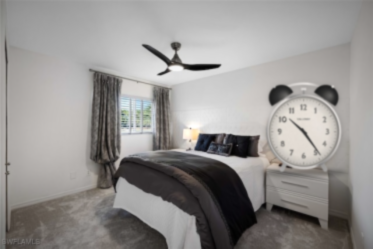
10h24
